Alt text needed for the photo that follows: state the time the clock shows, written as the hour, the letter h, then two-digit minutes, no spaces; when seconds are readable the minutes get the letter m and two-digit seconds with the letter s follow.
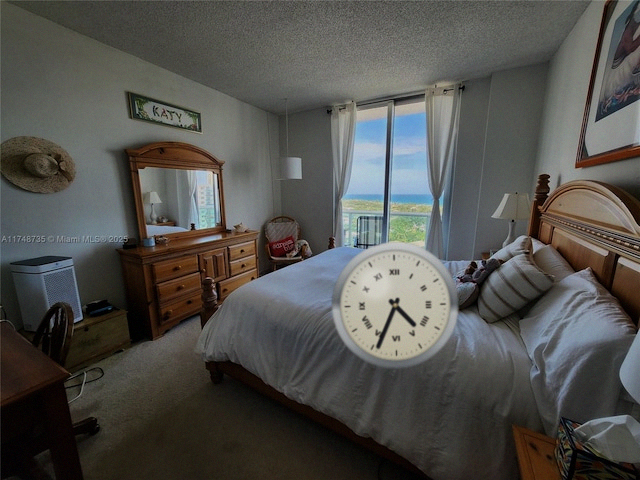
4h34
